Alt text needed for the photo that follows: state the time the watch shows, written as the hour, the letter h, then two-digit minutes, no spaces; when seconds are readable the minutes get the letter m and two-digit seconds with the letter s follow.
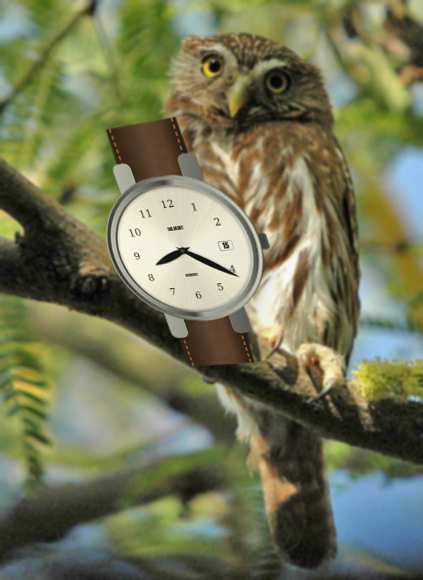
8h21
